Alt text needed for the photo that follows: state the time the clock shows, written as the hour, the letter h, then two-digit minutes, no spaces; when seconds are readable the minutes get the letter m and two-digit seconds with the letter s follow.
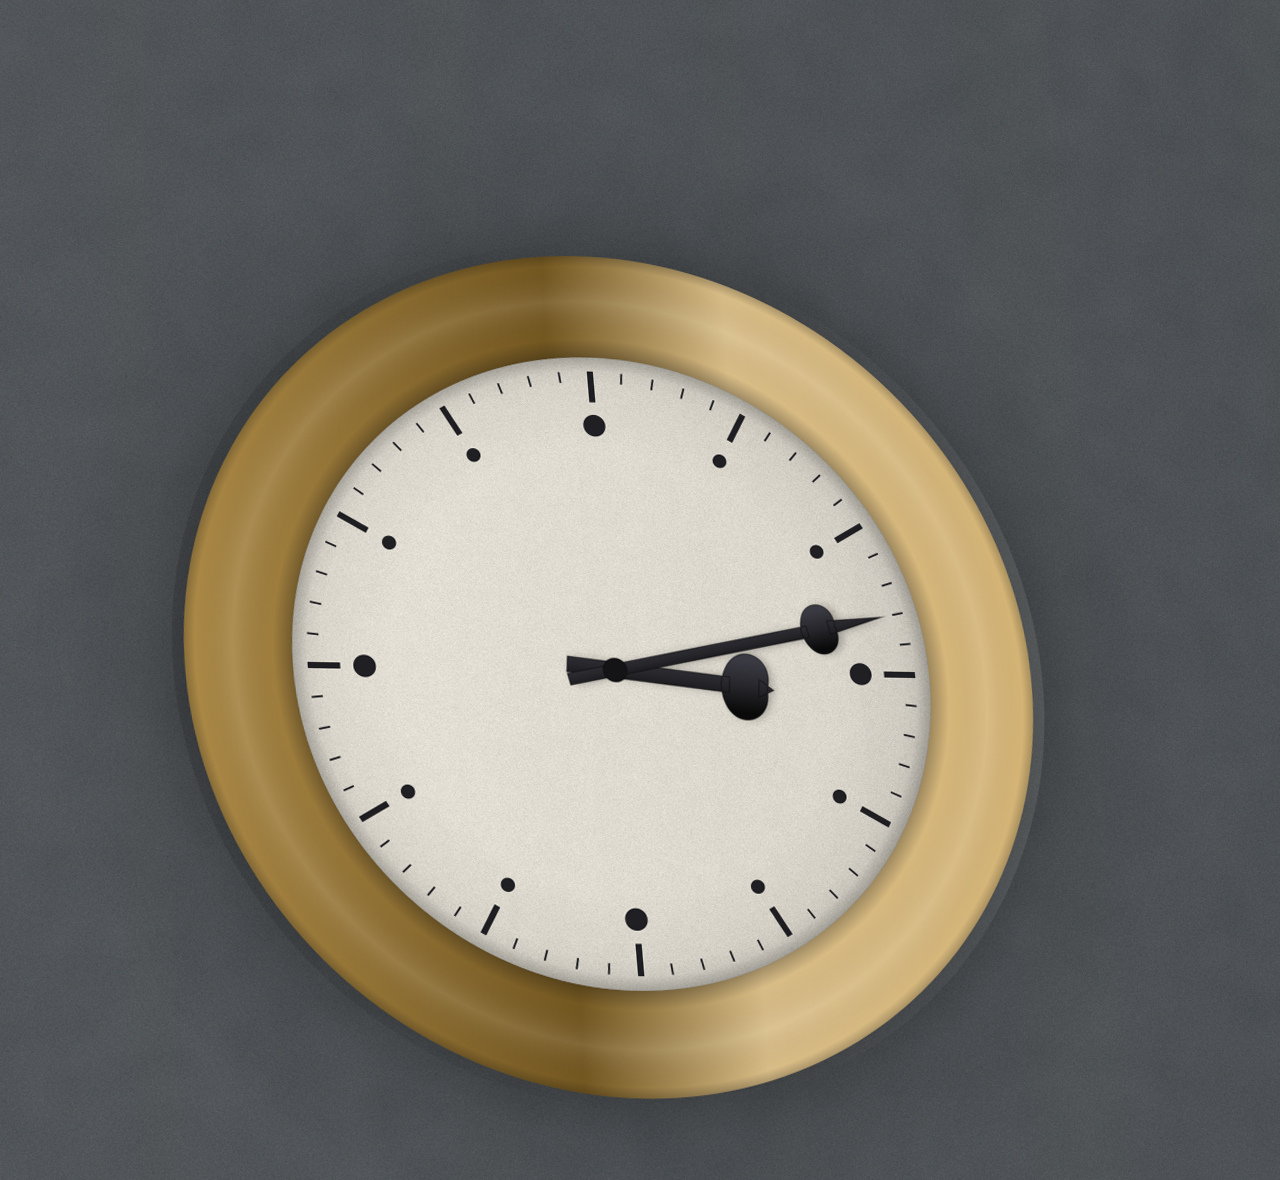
3h13
